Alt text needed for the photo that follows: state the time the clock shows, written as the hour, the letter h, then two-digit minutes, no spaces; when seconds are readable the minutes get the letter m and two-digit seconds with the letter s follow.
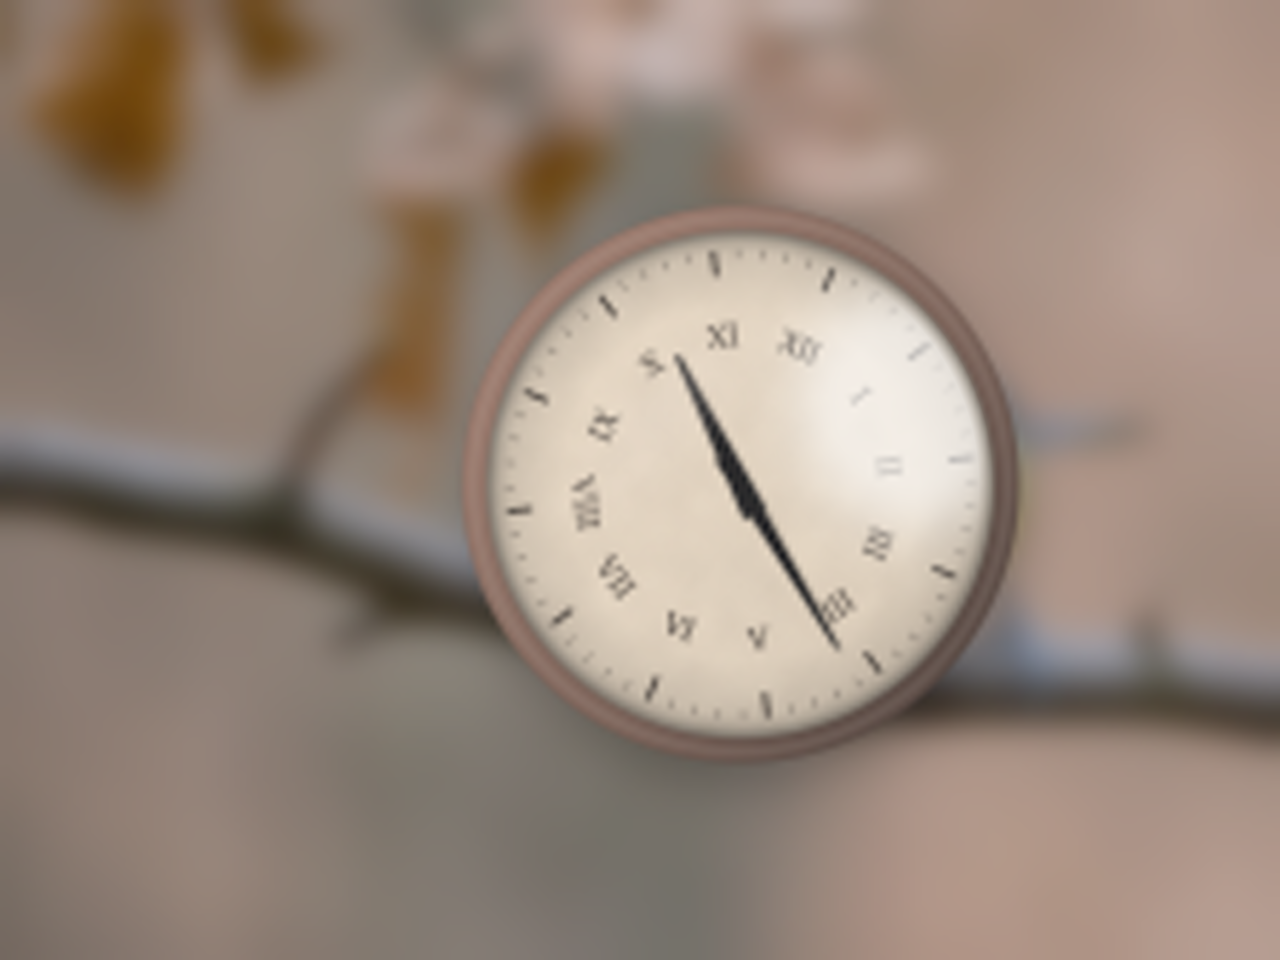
10h21
